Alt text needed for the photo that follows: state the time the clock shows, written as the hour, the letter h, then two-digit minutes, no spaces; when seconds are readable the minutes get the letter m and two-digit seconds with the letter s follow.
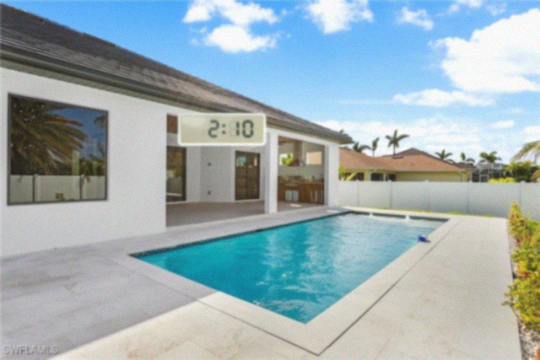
2h10
